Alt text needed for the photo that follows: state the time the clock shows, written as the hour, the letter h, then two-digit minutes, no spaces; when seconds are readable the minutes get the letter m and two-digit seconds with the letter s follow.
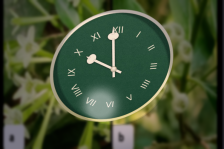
9h59
